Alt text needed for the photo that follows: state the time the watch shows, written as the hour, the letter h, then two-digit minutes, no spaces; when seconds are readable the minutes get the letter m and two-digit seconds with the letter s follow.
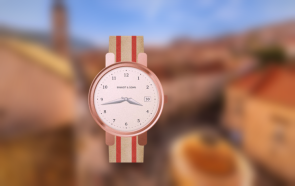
3h43
